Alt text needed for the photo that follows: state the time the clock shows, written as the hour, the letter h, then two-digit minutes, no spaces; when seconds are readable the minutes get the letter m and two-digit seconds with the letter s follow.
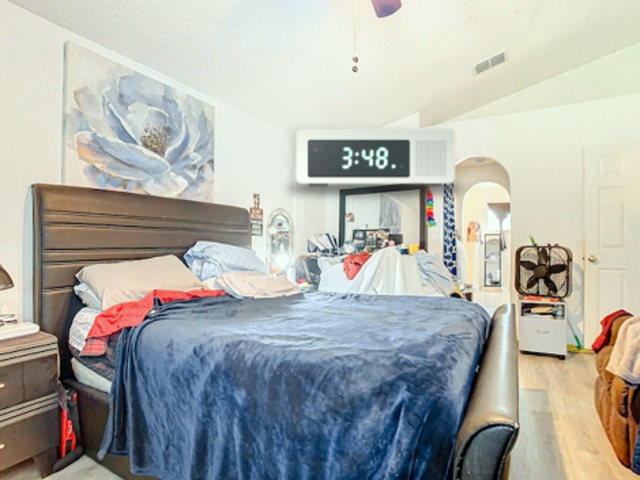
3h48
